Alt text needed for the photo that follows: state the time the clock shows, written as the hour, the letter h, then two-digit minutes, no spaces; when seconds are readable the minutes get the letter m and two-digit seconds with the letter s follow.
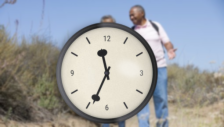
11h34
